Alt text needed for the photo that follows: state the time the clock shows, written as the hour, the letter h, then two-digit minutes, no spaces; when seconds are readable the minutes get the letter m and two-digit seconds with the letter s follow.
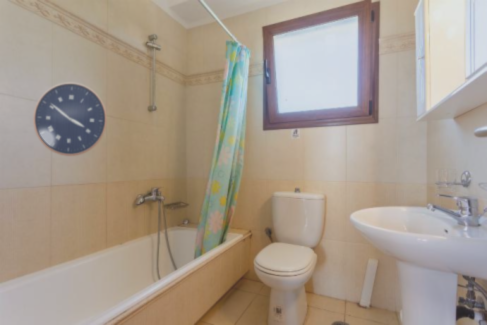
3h51
